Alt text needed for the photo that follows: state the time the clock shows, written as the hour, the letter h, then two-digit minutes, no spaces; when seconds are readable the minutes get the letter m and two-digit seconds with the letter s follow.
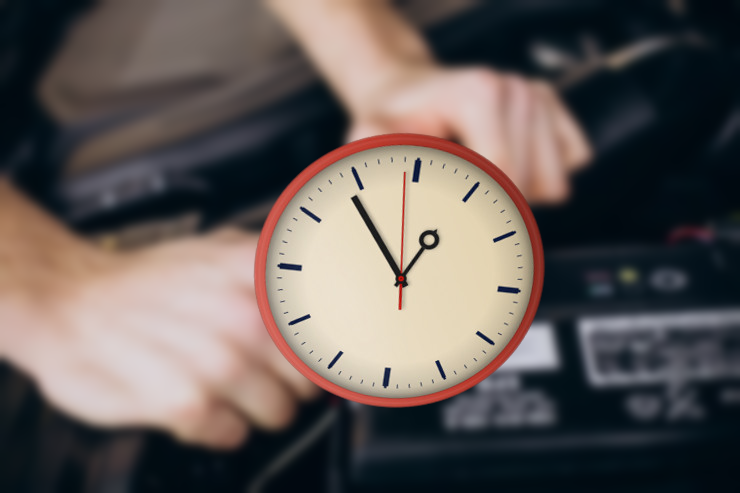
12h53m59s
